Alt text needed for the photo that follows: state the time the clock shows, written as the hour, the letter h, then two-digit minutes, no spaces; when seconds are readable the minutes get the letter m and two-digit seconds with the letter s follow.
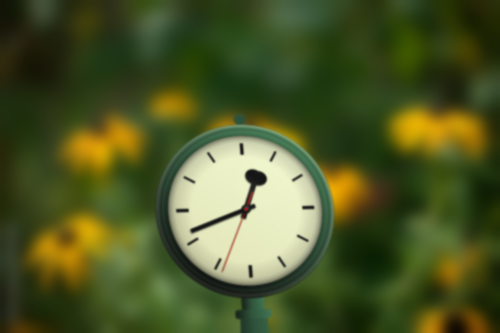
12h41m34s
